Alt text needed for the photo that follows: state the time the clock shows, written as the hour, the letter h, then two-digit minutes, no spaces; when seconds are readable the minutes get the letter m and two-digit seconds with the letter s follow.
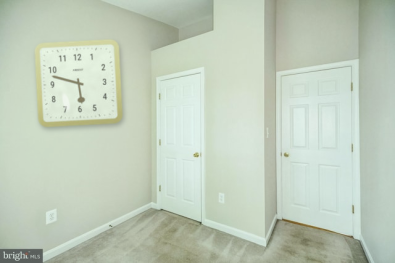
5h48
